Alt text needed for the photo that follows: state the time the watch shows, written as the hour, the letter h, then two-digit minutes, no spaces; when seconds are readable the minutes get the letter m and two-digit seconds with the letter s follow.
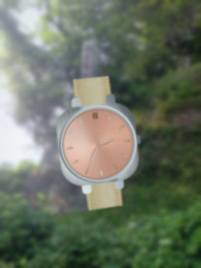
2h35
